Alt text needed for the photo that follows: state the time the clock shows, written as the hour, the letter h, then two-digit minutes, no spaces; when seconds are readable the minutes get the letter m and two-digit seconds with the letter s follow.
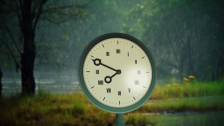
7h49
